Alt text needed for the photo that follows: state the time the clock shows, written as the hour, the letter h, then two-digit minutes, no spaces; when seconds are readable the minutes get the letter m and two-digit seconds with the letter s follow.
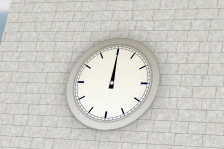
12h00
